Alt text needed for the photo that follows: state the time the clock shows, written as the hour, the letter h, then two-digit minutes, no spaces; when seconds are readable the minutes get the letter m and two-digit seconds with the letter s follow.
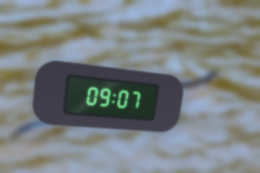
9h07
